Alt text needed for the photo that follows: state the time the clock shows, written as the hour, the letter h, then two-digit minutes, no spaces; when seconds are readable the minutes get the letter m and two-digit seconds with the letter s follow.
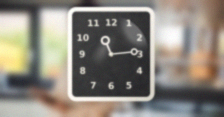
11h14
